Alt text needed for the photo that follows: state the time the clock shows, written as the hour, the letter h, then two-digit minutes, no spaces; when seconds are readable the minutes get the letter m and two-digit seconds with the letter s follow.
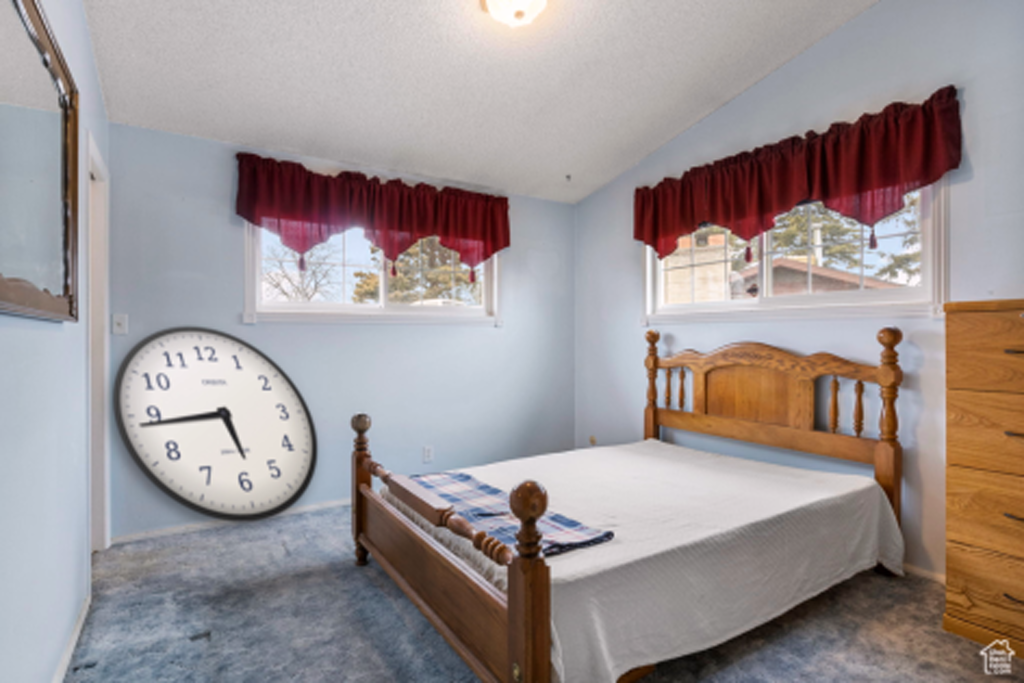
5h44
